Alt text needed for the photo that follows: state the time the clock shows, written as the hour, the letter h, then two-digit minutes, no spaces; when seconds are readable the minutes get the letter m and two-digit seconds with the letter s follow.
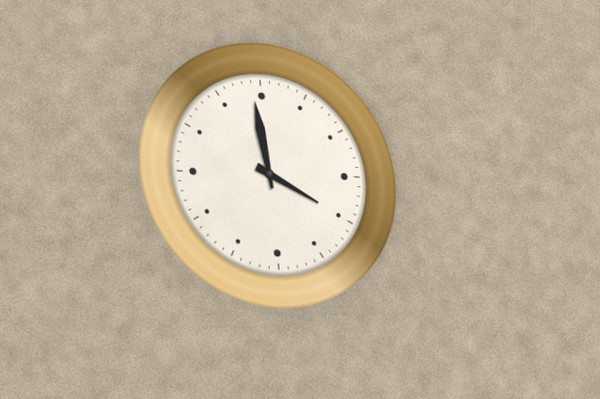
3h59
